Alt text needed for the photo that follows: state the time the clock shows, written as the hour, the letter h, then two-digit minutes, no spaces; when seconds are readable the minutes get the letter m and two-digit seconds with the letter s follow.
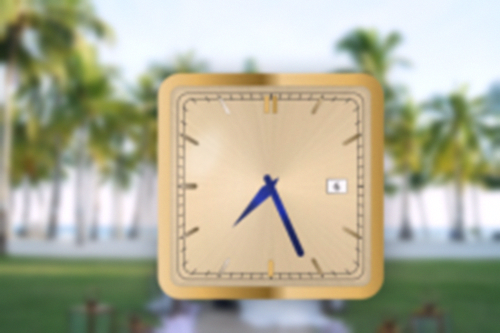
7h26
